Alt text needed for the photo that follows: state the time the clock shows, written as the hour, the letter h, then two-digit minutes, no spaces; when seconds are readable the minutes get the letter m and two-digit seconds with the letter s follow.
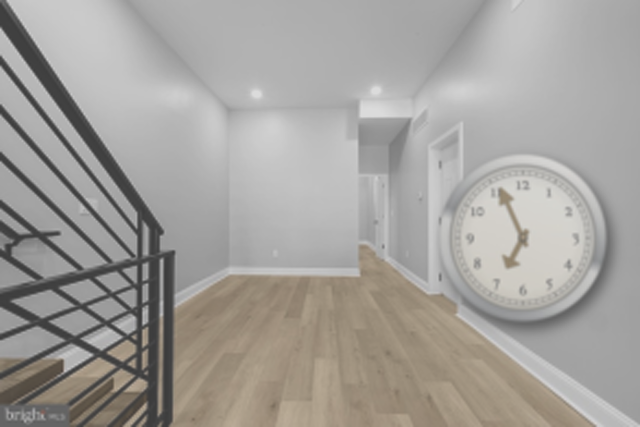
6h56
